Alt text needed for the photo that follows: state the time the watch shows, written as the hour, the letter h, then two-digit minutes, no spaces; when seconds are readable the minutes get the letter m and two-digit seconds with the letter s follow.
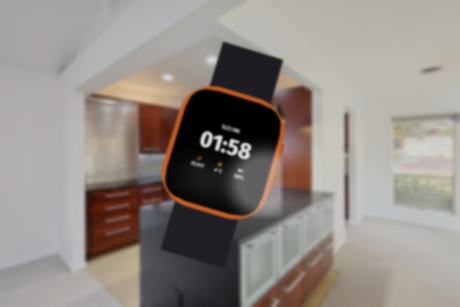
1h58
